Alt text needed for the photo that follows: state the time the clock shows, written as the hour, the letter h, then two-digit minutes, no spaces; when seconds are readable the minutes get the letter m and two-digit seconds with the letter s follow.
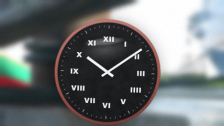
10h09
